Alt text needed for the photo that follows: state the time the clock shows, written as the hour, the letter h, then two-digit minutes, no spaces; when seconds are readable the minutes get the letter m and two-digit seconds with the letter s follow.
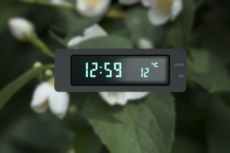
12h59
